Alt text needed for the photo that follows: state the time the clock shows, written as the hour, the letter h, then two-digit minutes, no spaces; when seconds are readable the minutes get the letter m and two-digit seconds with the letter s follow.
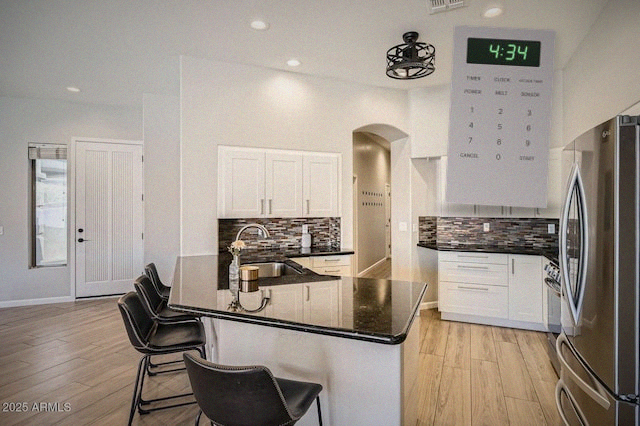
4h34
